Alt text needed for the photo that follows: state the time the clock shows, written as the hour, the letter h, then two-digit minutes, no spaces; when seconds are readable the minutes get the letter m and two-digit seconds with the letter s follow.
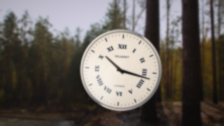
10h17
